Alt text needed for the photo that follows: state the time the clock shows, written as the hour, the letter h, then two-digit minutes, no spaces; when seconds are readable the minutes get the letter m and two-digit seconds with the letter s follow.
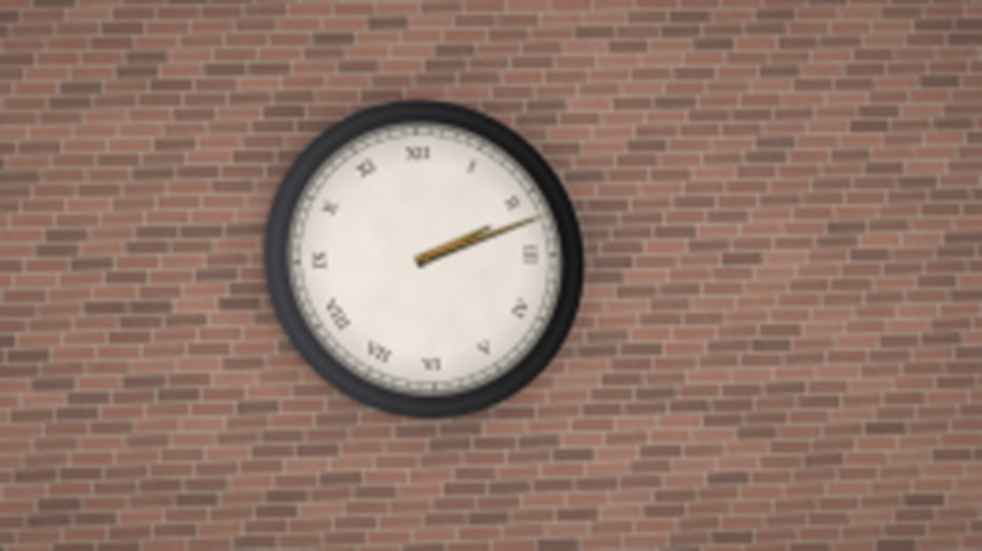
2h12
